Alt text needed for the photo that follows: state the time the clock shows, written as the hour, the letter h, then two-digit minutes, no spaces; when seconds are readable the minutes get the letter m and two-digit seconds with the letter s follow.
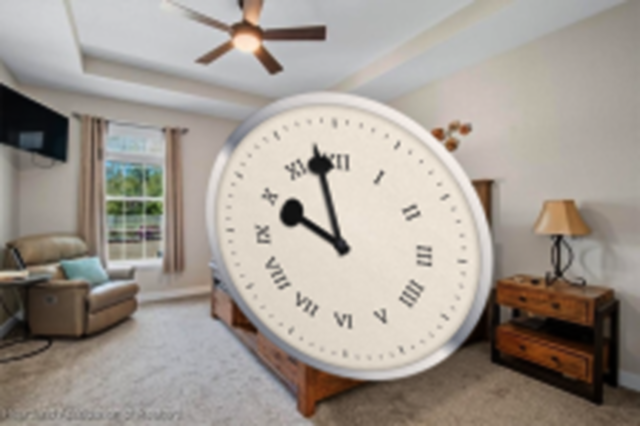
9h58
